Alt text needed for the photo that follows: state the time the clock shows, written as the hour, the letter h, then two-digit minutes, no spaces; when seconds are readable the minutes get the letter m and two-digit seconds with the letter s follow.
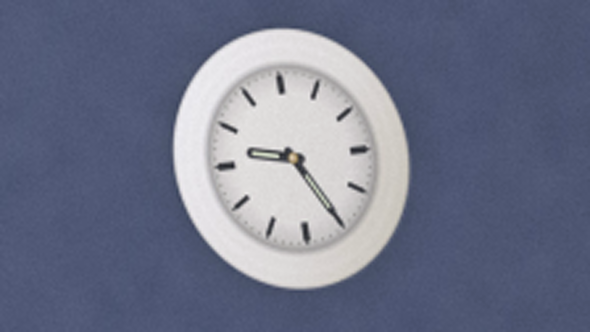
9h25
